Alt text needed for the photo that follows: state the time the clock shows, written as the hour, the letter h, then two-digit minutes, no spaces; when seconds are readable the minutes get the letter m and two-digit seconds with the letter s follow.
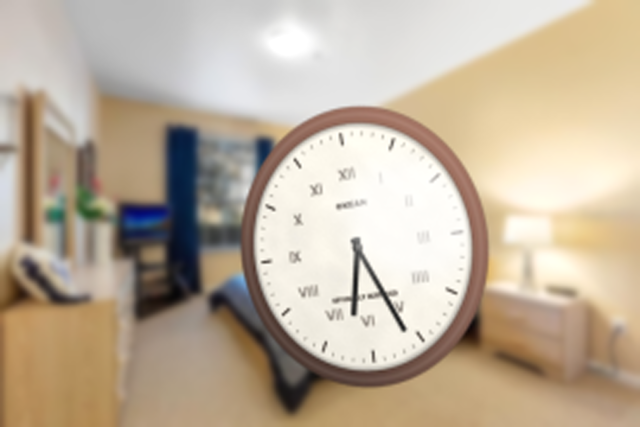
6h26
